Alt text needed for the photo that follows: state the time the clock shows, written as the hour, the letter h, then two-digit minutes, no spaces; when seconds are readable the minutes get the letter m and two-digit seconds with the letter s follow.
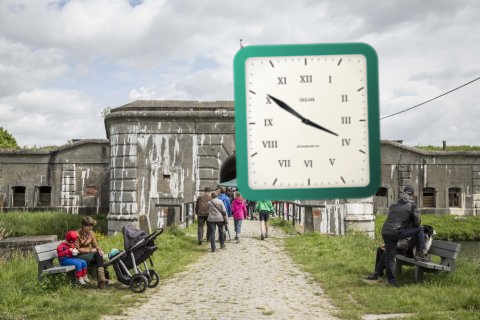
3h51
